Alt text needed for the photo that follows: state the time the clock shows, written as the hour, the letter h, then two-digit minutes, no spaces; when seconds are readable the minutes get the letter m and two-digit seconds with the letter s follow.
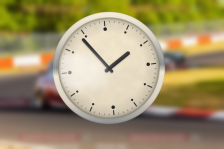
1h54
